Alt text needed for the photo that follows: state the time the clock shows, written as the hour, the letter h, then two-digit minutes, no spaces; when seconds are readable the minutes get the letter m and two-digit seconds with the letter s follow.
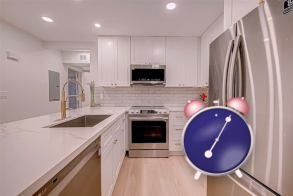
7h05
